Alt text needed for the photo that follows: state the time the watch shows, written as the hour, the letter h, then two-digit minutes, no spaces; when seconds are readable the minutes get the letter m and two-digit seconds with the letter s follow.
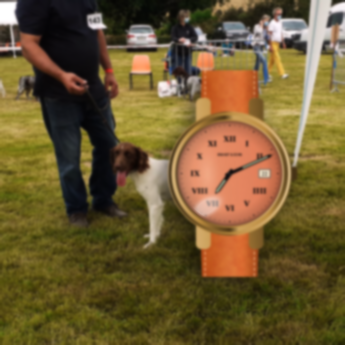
7h11
